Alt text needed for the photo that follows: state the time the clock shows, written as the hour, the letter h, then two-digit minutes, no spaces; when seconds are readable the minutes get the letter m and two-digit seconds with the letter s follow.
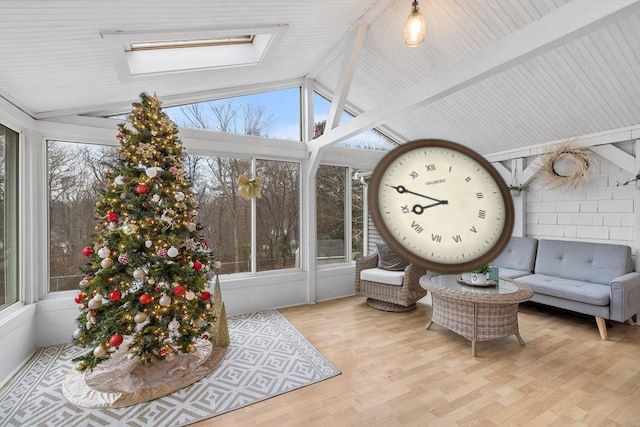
8h50
